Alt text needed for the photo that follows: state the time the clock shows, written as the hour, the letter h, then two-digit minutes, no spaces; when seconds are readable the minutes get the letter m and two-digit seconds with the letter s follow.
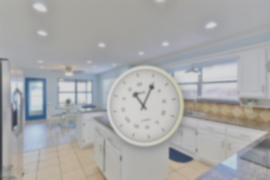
11h06
